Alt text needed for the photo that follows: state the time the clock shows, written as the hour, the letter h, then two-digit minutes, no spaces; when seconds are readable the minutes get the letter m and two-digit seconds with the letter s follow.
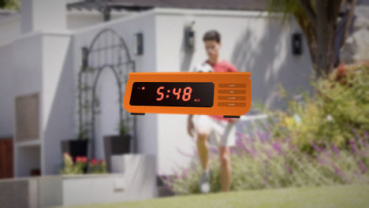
5h48
